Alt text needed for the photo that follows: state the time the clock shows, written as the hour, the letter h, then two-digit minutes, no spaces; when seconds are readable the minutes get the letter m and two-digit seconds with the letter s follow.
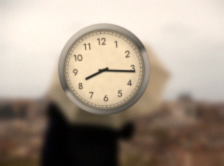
8h16
